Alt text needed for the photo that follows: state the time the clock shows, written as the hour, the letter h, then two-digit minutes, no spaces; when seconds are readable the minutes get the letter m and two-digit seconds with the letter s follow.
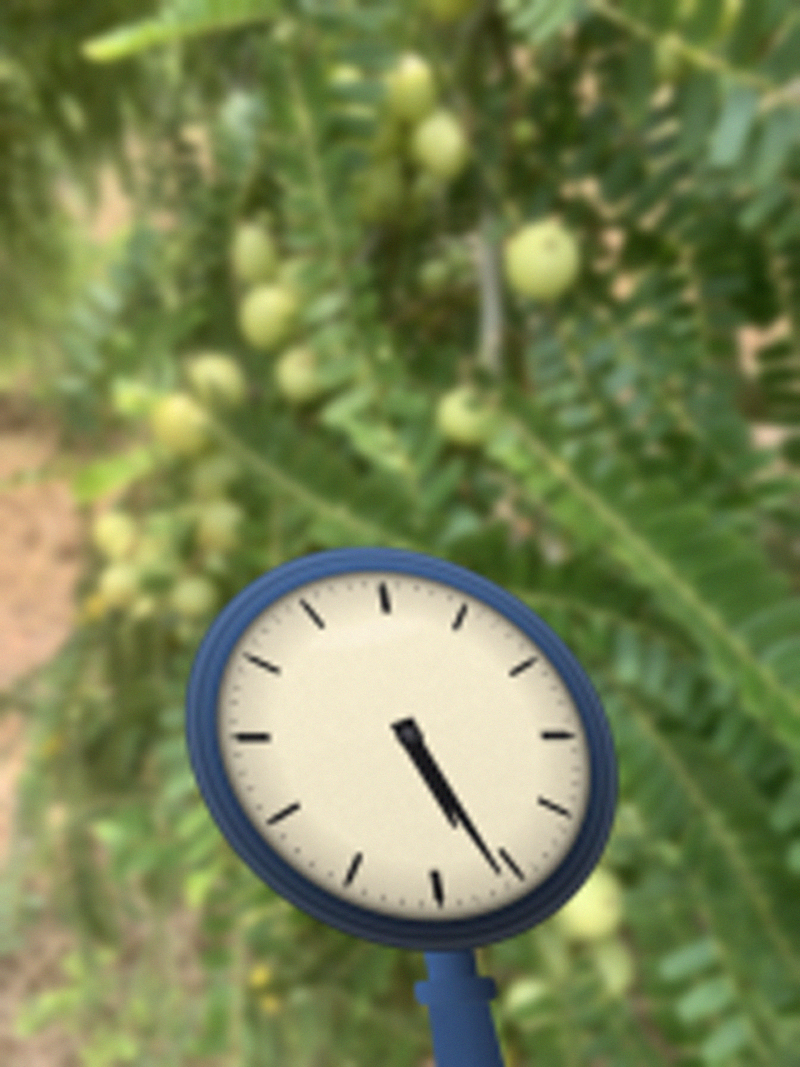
5h26
